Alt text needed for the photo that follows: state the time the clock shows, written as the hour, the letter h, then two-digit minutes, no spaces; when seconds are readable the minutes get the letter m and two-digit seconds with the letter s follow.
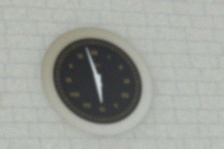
5h58
